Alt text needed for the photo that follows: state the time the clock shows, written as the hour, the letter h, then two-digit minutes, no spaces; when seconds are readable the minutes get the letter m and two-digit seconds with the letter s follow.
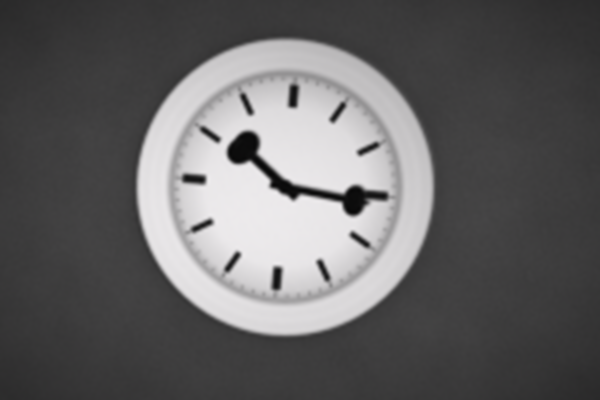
10h16
